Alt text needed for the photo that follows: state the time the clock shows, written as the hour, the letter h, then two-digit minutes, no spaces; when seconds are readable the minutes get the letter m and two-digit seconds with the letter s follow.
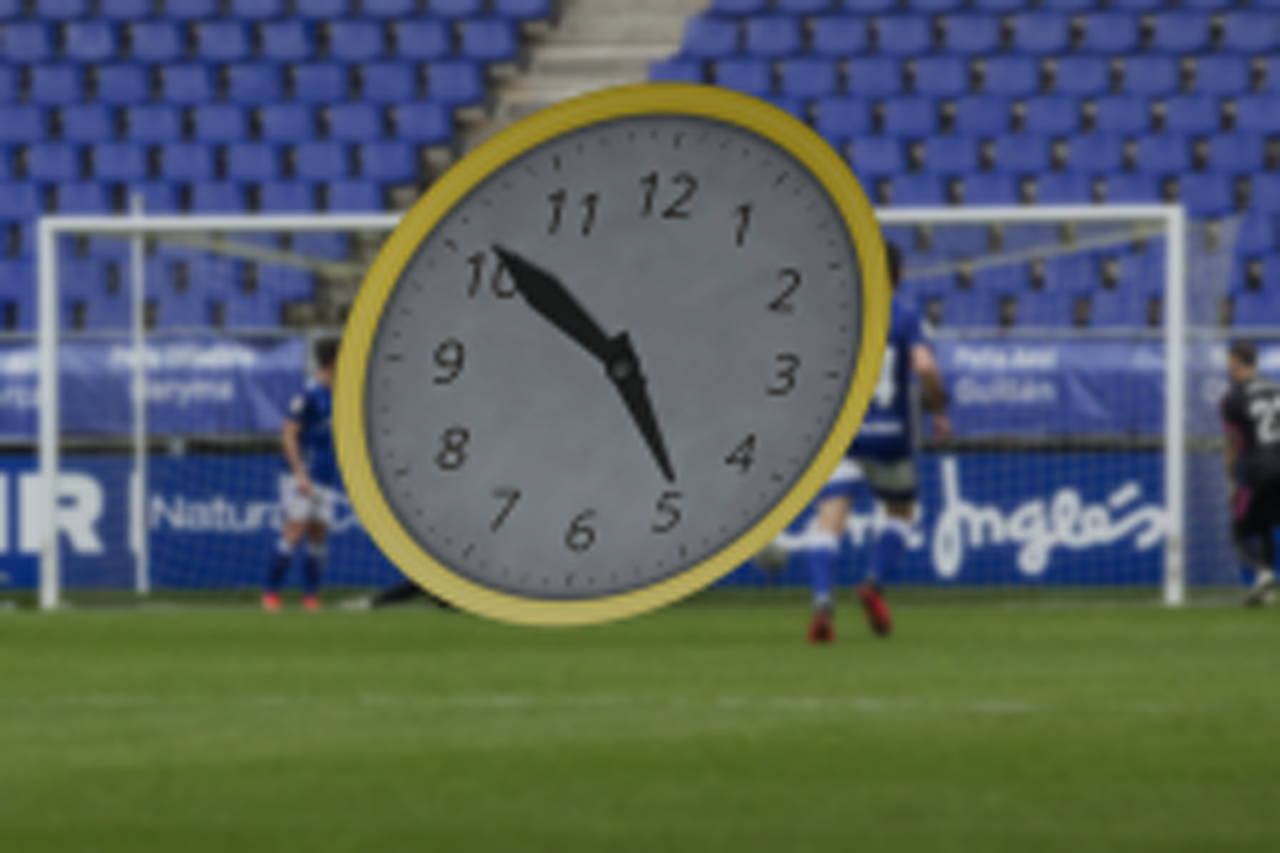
4h51
